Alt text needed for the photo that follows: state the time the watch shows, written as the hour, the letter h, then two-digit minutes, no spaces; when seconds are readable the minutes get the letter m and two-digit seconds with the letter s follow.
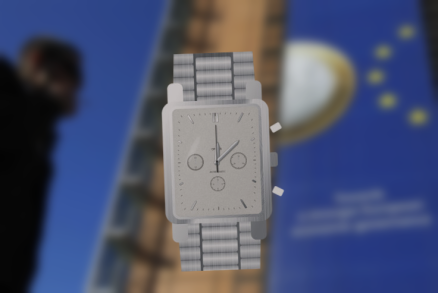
12h08
